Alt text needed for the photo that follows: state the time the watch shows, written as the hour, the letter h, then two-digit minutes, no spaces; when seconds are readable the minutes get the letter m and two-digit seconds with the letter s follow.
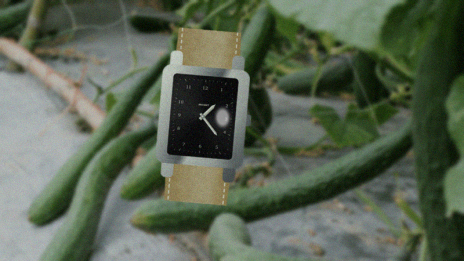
1h23
